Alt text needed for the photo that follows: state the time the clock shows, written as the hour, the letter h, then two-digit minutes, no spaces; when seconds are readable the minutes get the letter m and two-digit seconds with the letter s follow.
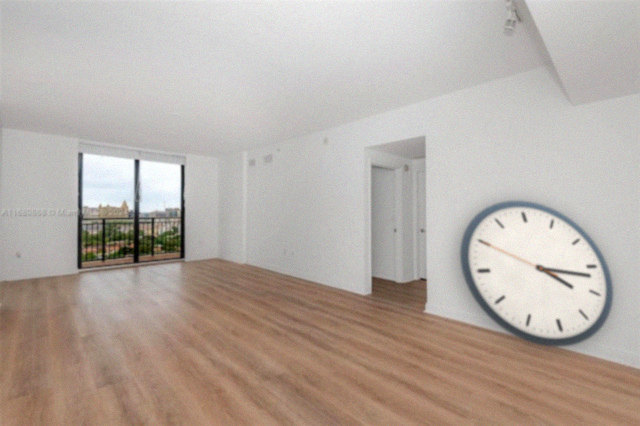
4h16m50s
